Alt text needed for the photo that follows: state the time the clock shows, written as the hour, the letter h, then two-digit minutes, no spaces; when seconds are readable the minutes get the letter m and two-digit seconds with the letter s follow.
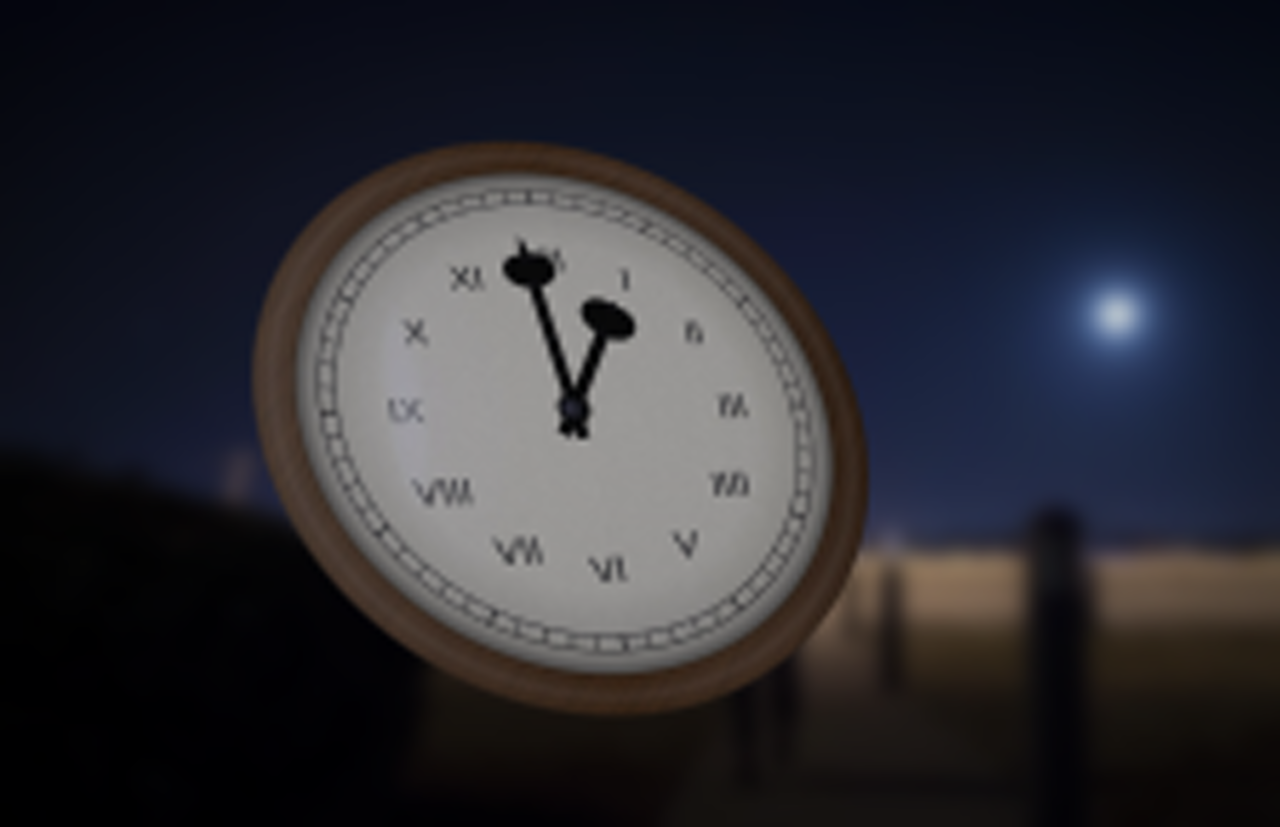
12h59
